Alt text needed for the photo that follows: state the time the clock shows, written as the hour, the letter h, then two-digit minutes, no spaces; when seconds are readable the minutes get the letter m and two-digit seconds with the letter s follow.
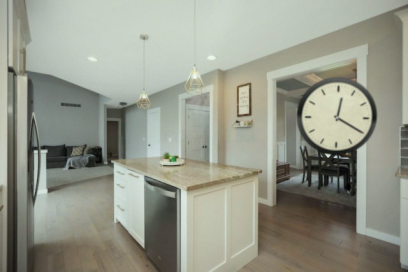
12h20
